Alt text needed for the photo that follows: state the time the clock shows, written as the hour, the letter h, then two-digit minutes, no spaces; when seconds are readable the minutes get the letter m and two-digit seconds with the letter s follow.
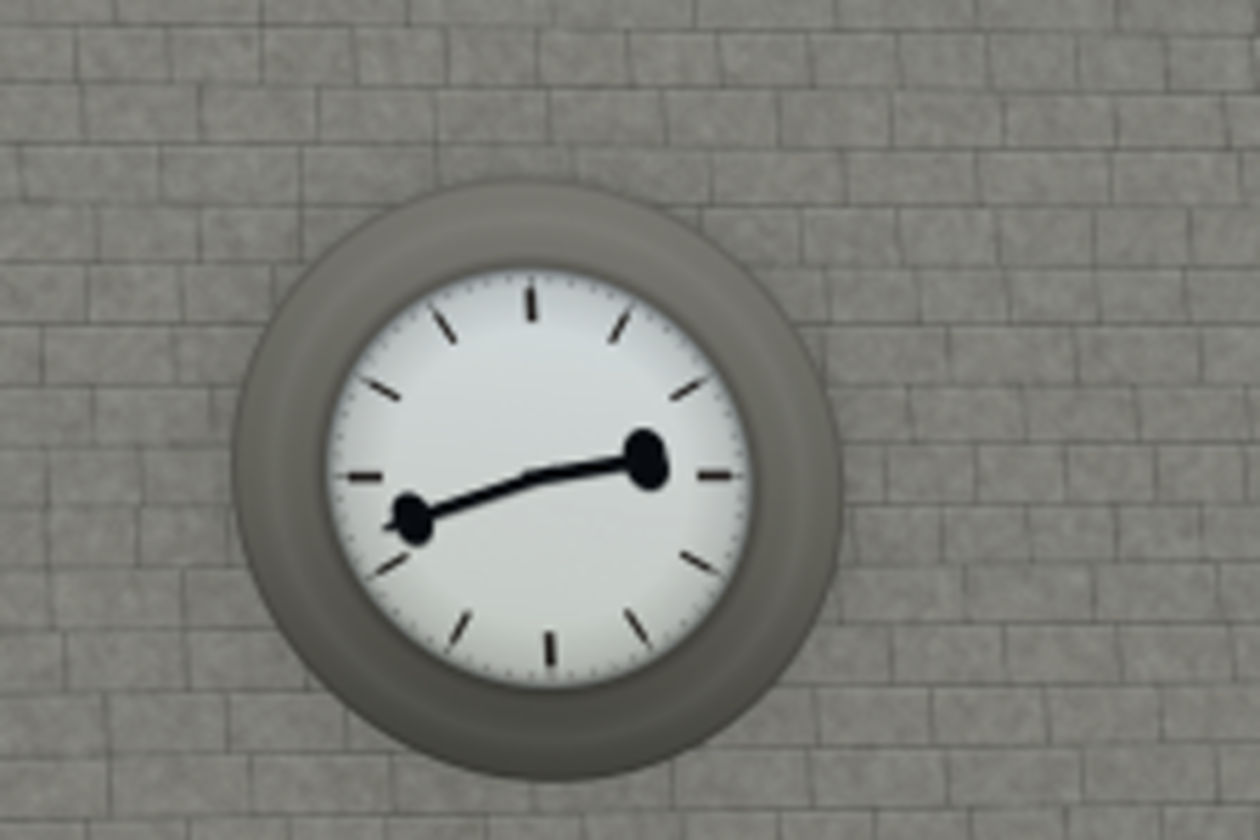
2h42
